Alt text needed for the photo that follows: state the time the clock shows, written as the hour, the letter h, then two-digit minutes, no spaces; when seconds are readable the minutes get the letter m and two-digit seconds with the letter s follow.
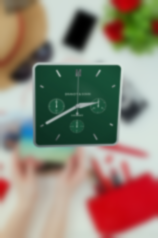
2h40
